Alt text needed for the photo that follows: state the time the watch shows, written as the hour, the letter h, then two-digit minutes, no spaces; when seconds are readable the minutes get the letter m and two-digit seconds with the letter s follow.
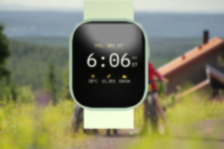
6h06
